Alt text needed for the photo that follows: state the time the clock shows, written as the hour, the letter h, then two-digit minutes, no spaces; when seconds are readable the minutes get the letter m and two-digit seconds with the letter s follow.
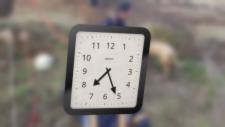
7h26
